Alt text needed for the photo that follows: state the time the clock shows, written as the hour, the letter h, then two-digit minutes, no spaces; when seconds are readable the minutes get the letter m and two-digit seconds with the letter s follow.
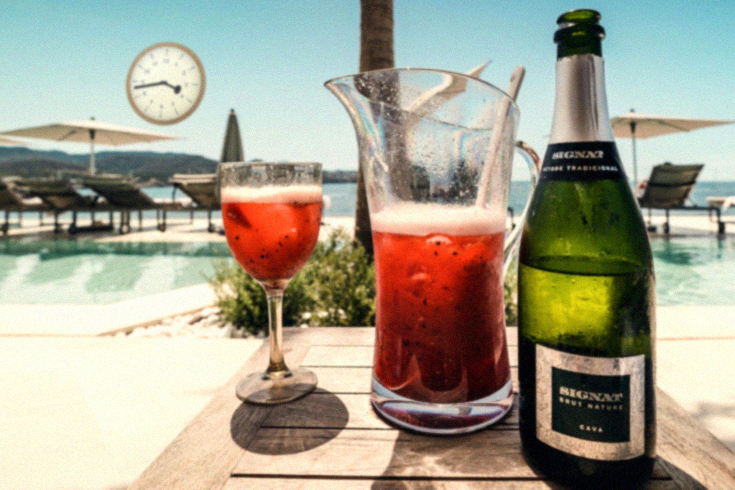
3h43
